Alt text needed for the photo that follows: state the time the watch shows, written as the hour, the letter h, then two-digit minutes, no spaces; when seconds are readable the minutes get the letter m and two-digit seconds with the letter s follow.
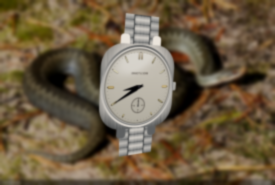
8h40
